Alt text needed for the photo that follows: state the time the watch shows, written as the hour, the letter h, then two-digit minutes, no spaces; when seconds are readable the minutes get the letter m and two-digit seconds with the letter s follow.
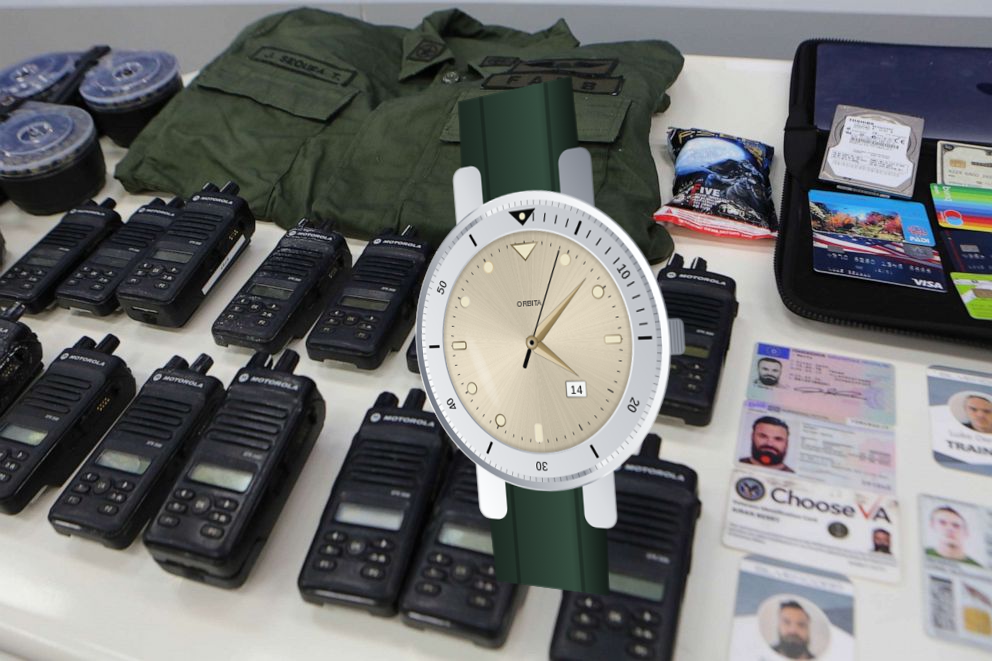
4h08m04s
